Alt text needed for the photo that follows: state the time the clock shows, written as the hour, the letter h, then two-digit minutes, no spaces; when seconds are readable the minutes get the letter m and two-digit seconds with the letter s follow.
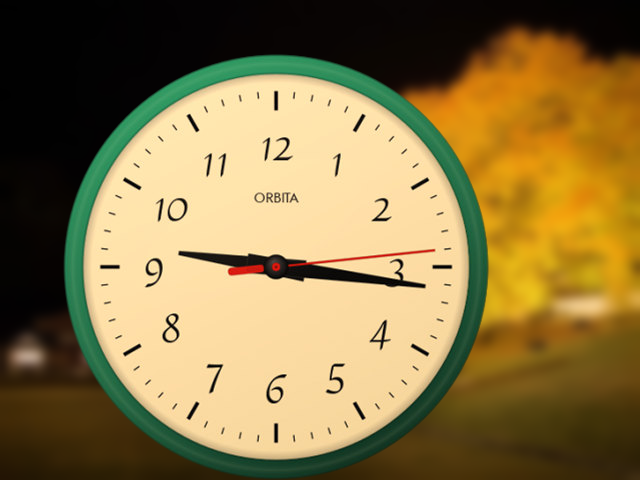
9h16m14s
